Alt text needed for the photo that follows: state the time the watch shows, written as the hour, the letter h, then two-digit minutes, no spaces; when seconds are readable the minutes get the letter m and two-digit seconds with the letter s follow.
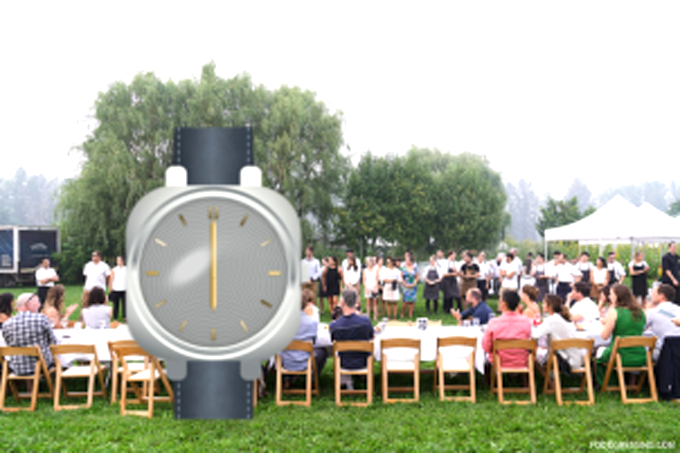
6h00
